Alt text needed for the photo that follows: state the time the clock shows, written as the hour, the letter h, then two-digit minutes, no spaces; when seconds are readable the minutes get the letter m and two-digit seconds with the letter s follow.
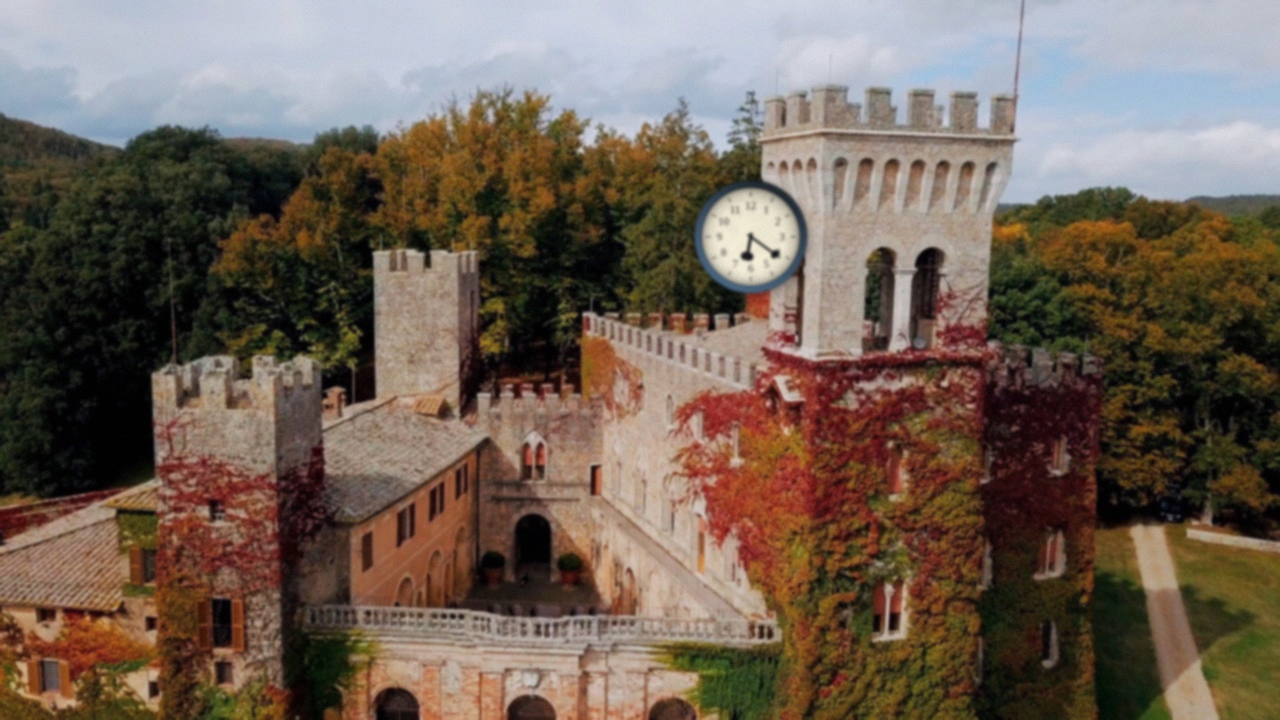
6h21
